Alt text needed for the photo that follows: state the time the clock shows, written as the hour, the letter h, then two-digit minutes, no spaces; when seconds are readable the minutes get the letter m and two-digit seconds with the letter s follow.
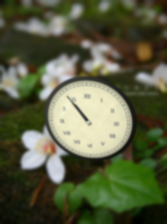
10h54
